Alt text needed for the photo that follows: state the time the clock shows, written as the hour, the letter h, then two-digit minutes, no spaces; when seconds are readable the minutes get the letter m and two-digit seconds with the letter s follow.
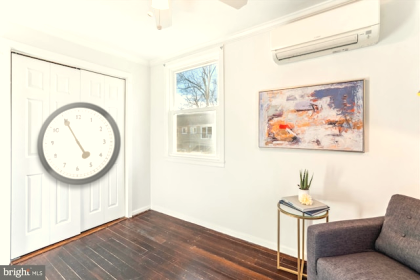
4h55
